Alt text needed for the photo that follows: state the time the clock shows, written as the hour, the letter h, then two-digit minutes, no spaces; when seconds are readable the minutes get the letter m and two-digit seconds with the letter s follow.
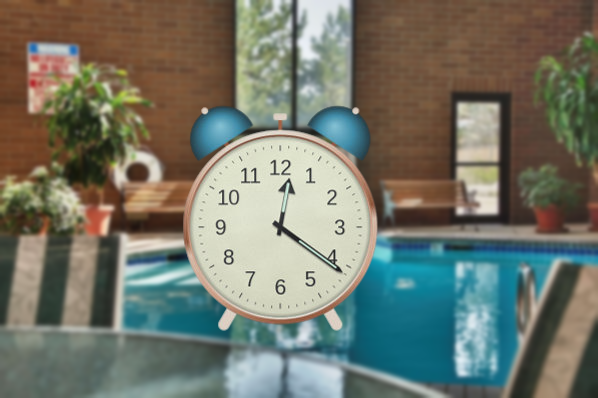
12h21
